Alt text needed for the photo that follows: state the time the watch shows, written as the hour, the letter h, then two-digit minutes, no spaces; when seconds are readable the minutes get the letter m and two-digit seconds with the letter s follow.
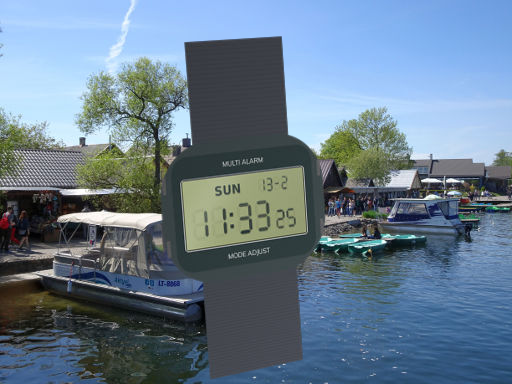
11h33m25s
